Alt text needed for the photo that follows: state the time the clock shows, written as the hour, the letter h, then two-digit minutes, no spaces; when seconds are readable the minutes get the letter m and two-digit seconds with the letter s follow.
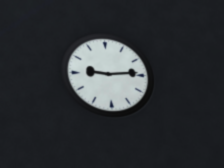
9h14
